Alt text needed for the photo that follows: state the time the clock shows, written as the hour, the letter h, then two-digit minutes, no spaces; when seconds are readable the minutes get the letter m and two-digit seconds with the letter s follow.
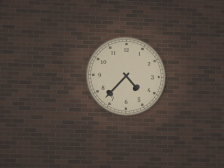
4h37
